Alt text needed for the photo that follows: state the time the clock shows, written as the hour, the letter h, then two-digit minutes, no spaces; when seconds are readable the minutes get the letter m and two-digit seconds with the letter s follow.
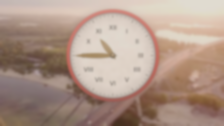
10h45
